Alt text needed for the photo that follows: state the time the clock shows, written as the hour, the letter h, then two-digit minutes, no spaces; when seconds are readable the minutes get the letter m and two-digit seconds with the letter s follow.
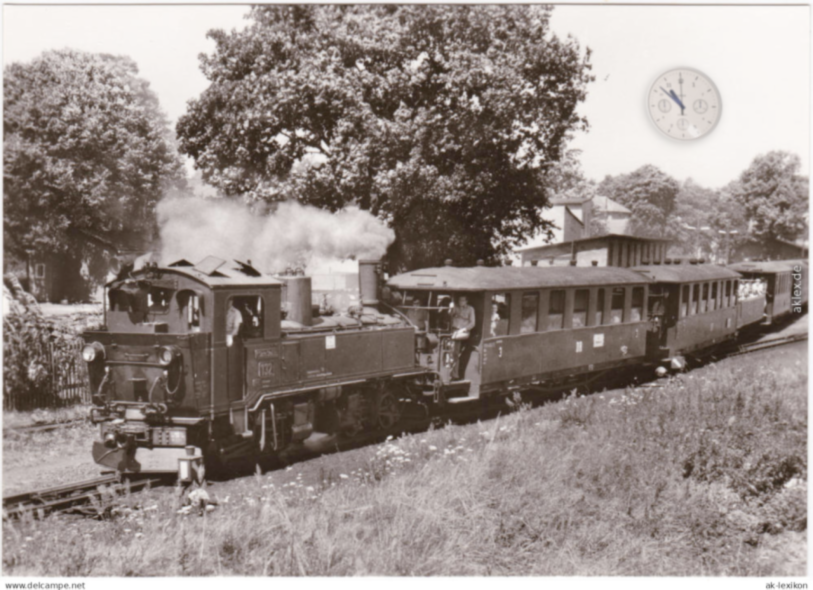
10h52
